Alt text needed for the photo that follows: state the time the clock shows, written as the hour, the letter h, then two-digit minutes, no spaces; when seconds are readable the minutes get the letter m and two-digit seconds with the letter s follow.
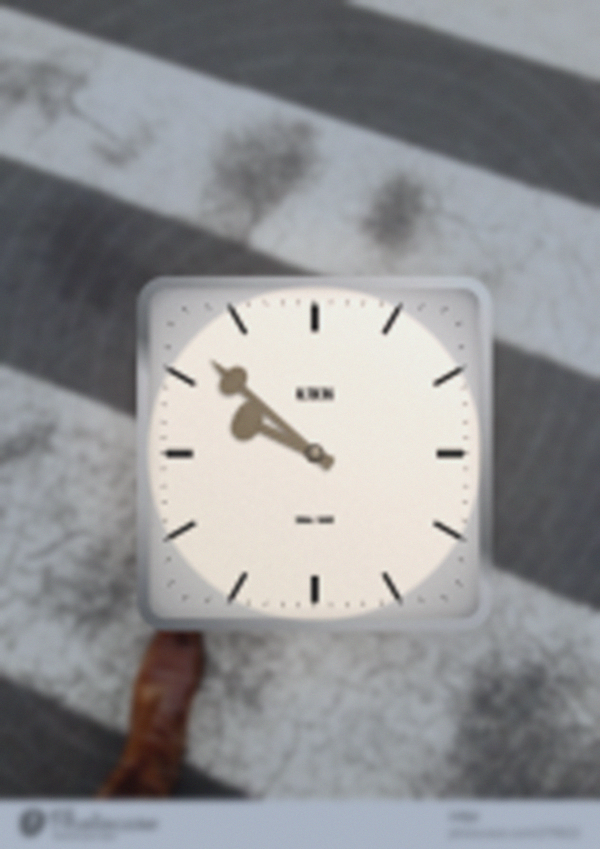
9h52
